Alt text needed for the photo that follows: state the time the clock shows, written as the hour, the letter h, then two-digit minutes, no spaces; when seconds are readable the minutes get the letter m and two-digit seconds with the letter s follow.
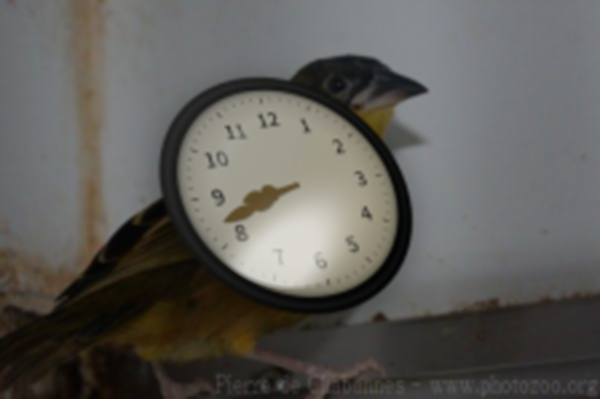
8h42
